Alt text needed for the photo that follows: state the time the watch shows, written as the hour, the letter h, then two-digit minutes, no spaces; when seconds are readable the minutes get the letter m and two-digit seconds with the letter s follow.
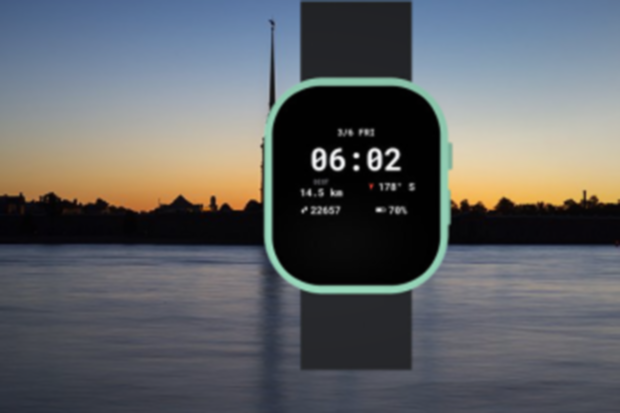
6h02
